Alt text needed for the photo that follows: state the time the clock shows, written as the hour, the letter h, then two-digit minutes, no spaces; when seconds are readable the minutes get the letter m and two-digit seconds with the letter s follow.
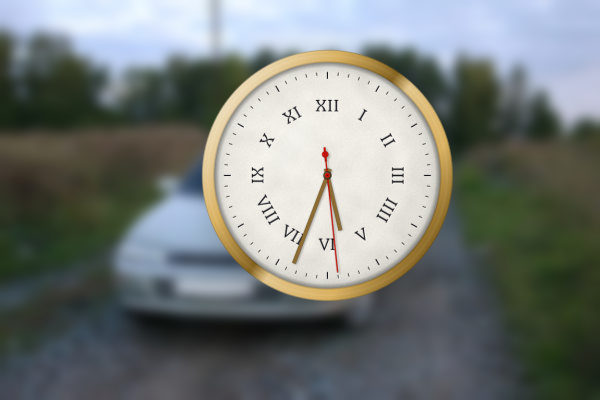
5h33m29s
